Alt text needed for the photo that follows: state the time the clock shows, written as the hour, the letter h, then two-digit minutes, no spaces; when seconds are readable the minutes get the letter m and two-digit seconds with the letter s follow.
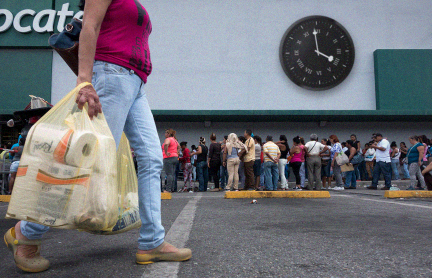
3h59
